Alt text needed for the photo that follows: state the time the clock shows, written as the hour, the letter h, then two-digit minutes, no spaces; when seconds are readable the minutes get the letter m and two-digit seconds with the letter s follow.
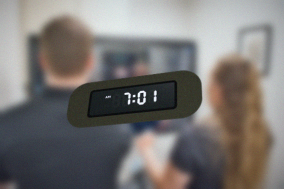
7h01
